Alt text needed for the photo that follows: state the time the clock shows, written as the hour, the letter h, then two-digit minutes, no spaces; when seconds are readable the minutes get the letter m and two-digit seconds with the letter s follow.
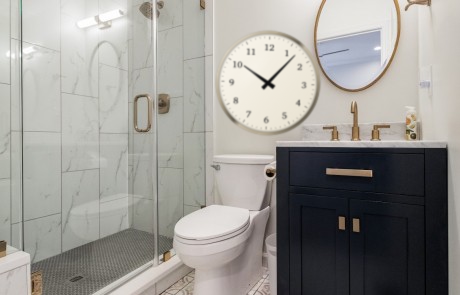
10h07
